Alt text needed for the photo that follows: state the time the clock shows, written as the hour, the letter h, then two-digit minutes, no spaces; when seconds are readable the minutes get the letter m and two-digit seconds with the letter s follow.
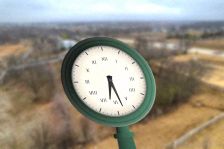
6h28
